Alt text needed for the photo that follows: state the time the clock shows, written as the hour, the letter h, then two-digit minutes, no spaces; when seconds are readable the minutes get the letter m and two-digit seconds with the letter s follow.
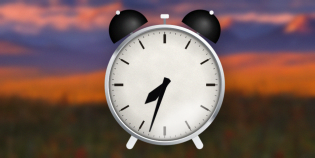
7h33
